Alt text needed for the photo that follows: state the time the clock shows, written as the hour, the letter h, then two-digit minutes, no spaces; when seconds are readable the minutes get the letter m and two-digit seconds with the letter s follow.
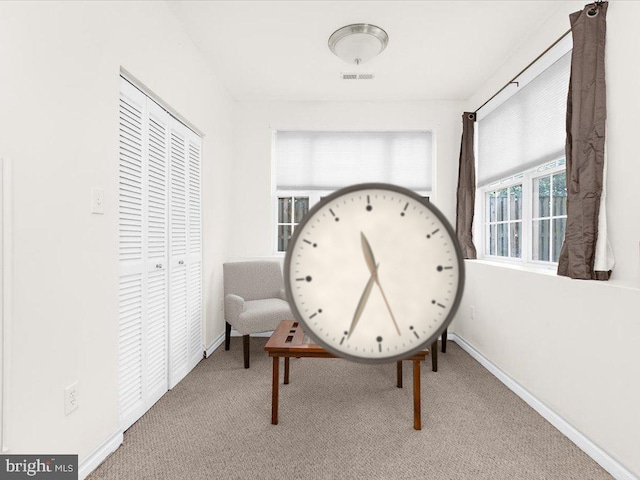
11h34m27s
